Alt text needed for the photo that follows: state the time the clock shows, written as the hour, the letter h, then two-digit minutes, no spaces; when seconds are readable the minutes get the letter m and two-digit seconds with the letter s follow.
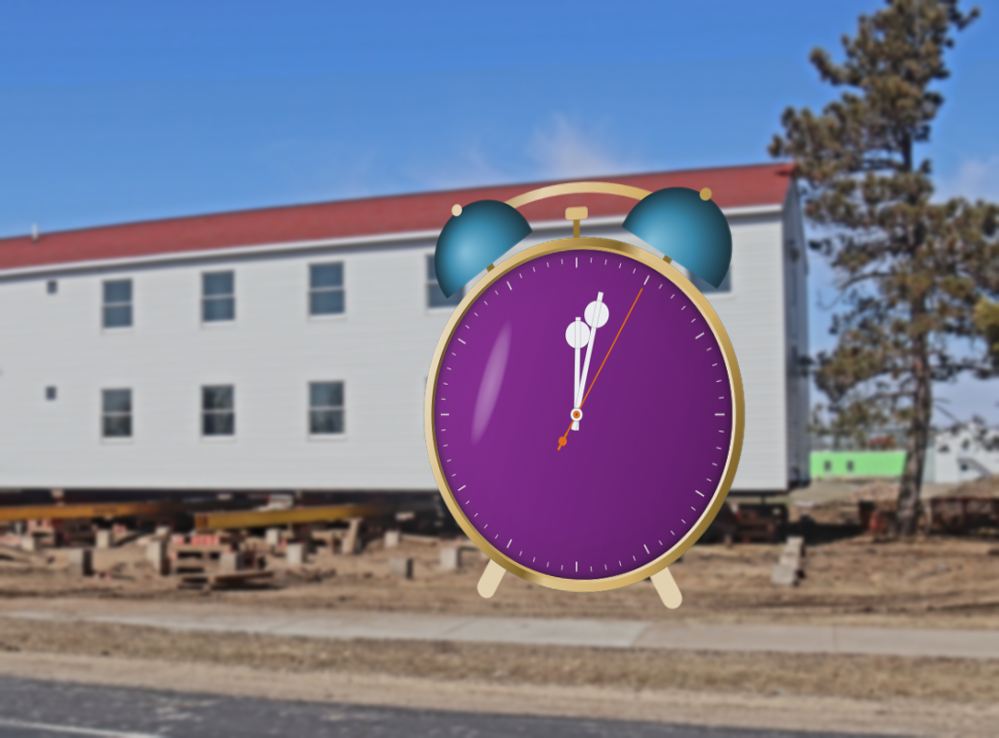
12h02m05s
